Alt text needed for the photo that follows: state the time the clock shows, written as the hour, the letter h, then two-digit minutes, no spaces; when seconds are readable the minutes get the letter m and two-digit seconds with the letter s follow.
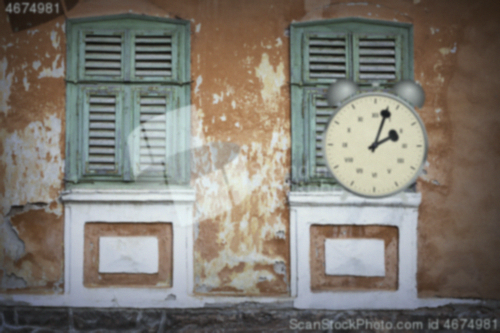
2h03
